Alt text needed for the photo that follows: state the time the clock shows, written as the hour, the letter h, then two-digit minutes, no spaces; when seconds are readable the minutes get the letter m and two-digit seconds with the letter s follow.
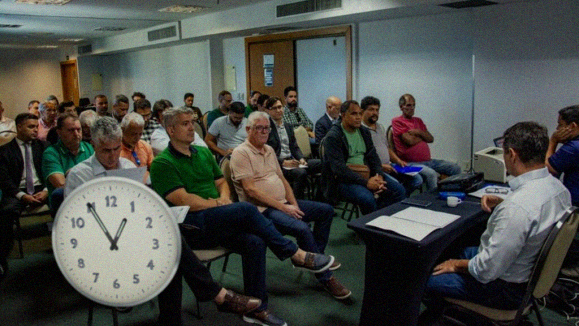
12h55
